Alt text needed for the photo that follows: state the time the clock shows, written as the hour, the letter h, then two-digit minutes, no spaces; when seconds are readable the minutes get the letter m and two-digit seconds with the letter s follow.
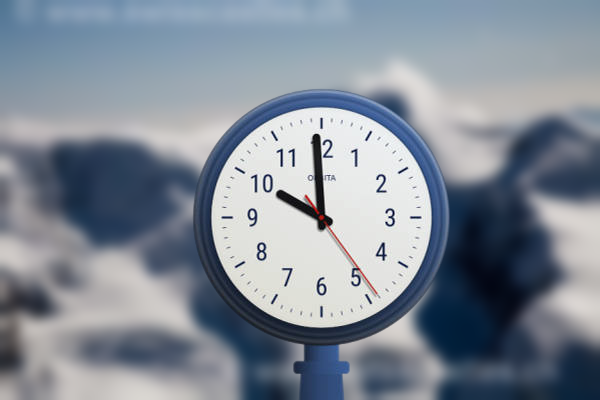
9h59m24s
